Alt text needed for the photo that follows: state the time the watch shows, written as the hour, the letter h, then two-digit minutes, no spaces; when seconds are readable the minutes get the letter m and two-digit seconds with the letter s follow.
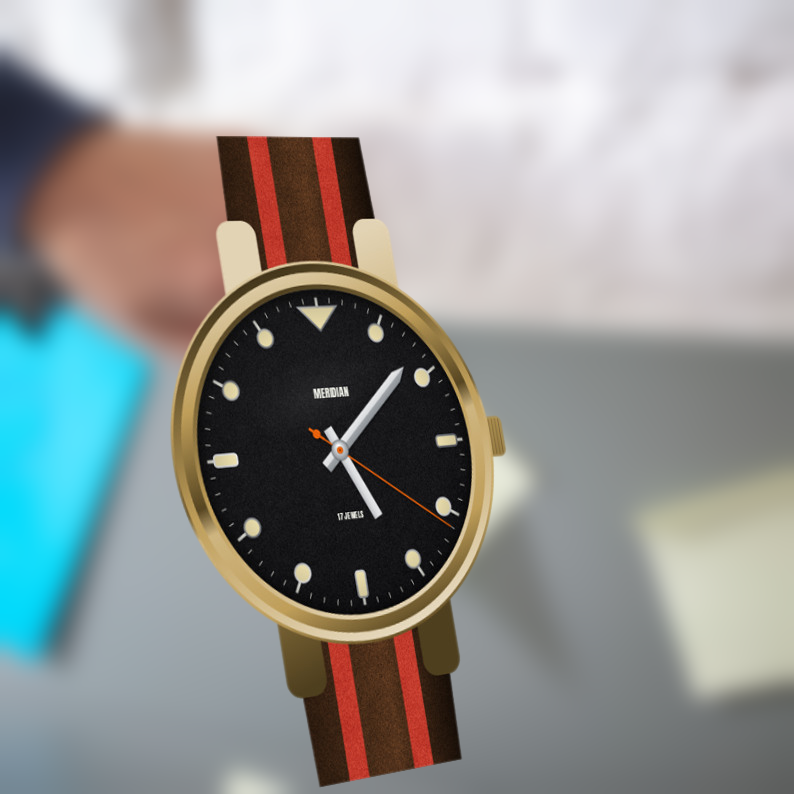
5h08m21s
